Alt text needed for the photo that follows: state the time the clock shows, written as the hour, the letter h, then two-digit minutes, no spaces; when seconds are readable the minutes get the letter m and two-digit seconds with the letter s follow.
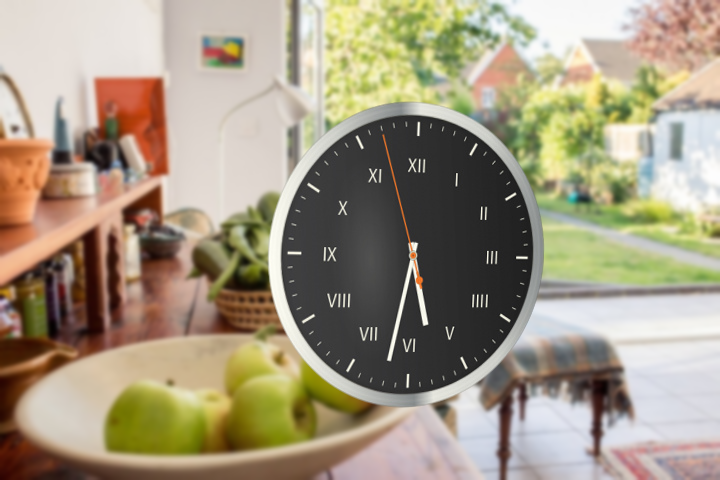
5h31m57s
